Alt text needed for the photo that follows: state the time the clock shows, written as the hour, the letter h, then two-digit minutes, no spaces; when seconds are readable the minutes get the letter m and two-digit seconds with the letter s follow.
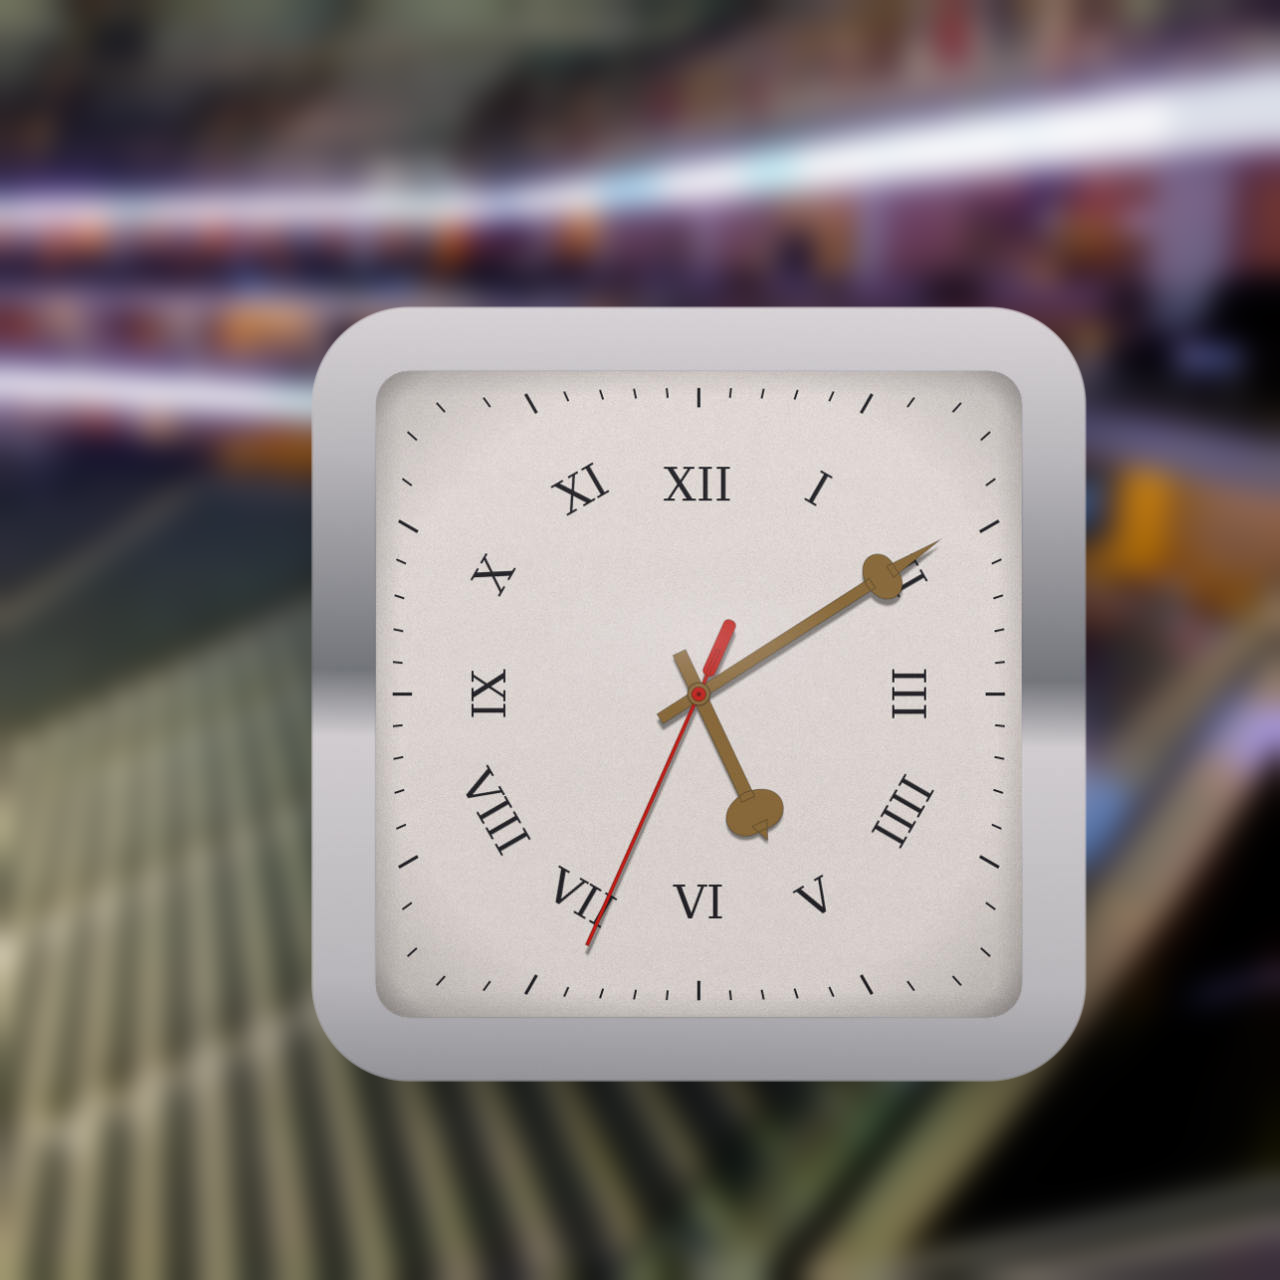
5h09m34s
